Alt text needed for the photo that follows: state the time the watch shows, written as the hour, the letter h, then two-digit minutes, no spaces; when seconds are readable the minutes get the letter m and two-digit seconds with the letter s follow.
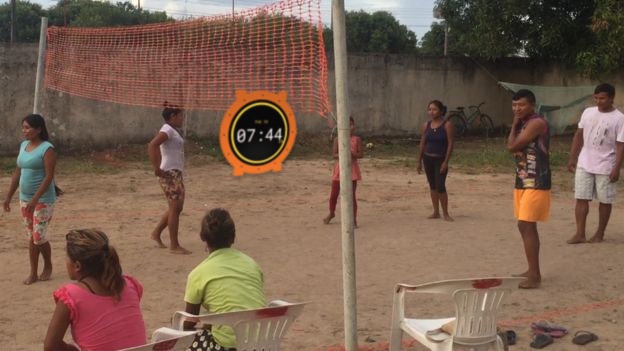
7h44
